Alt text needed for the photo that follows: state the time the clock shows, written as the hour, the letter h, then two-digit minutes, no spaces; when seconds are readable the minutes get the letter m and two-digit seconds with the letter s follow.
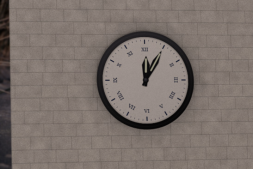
12h05
